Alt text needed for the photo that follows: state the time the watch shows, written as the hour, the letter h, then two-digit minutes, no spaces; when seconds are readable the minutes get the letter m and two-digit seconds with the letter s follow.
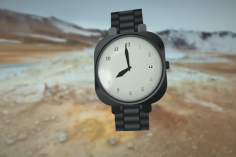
7h59
